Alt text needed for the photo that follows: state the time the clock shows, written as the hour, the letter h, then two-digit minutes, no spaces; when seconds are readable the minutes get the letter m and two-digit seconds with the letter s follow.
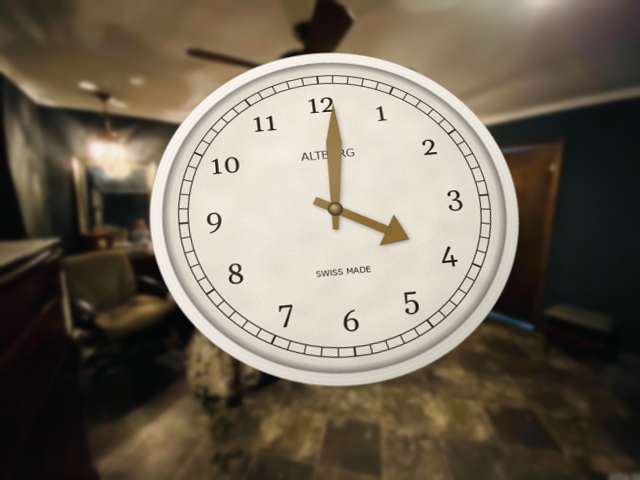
4h01
